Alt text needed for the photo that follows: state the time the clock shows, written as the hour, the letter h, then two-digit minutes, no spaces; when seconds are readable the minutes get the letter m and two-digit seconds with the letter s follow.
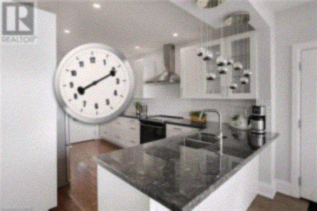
8h11
